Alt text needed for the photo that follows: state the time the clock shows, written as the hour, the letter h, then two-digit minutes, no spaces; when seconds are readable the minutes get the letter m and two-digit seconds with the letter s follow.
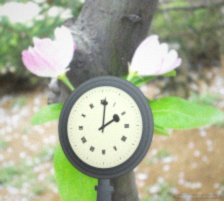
2h01
